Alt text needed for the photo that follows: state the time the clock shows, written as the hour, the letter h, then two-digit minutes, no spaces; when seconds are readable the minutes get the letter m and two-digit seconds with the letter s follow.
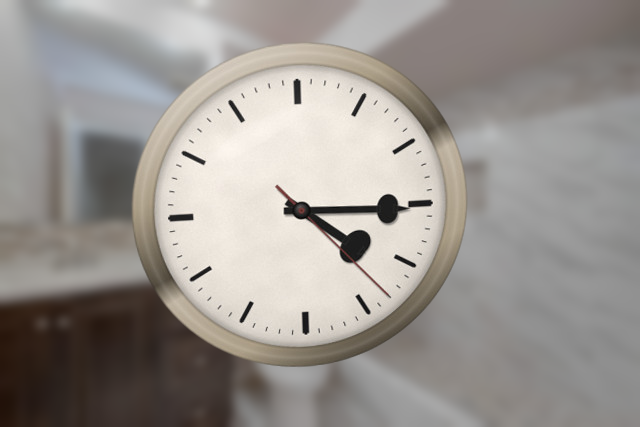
4h15m23s
